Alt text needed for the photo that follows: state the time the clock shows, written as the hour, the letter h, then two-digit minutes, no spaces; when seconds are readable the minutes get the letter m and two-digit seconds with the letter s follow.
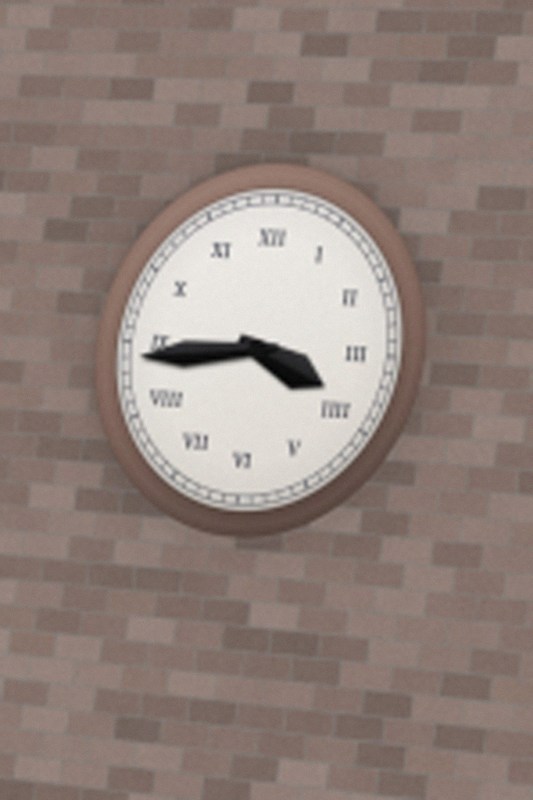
3h44
